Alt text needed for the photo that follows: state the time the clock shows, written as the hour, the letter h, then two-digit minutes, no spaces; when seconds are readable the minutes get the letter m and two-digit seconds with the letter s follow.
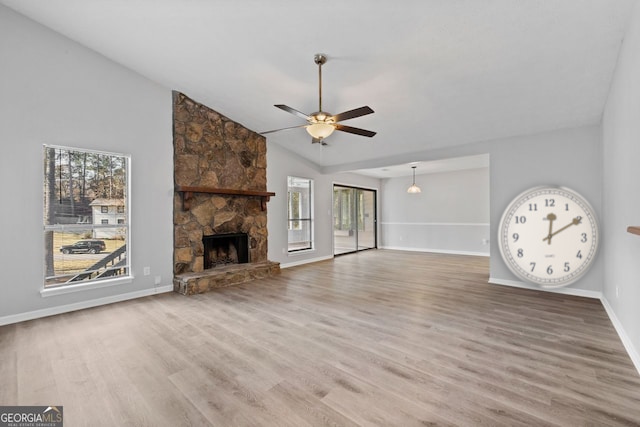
12h10
